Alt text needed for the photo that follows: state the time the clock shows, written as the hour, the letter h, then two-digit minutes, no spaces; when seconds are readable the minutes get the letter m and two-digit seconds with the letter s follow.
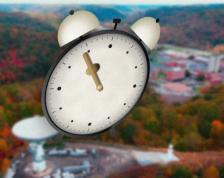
10h54
